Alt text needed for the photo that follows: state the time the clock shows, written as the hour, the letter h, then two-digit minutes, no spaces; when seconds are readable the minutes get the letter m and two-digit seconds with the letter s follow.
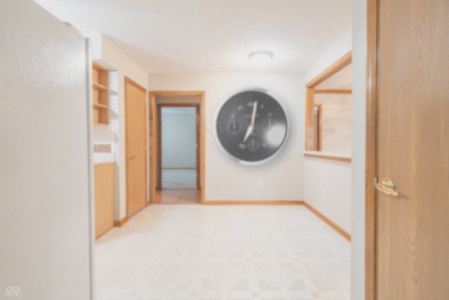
7h02
